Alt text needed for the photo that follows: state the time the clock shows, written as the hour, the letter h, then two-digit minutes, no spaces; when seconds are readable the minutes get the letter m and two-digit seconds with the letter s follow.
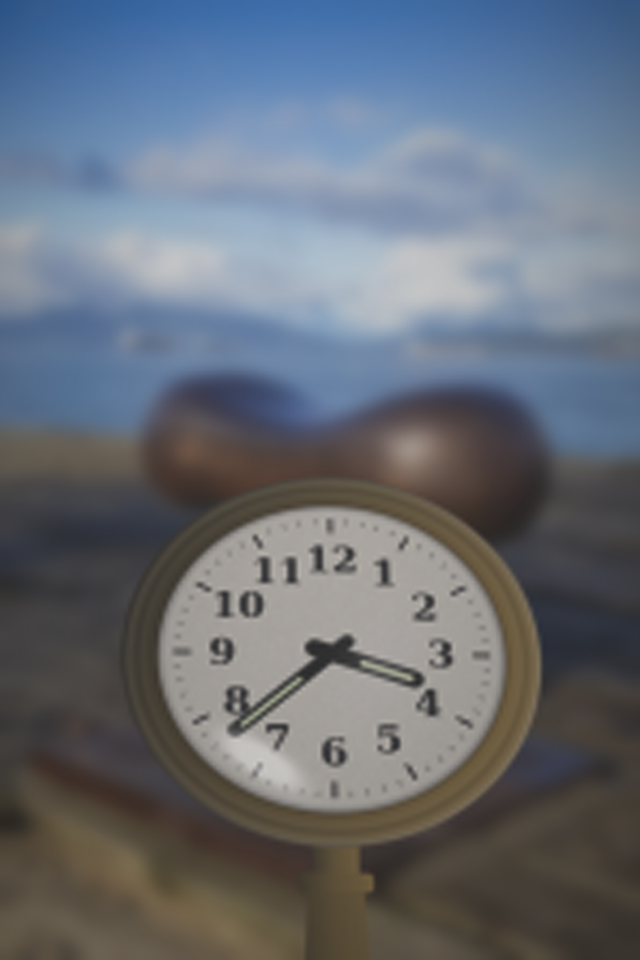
3h38
